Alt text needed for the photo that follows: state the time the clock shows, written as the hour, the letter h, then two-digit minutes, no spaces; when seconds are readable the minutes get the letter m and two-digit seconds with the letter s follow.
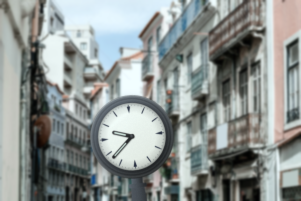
9h38
